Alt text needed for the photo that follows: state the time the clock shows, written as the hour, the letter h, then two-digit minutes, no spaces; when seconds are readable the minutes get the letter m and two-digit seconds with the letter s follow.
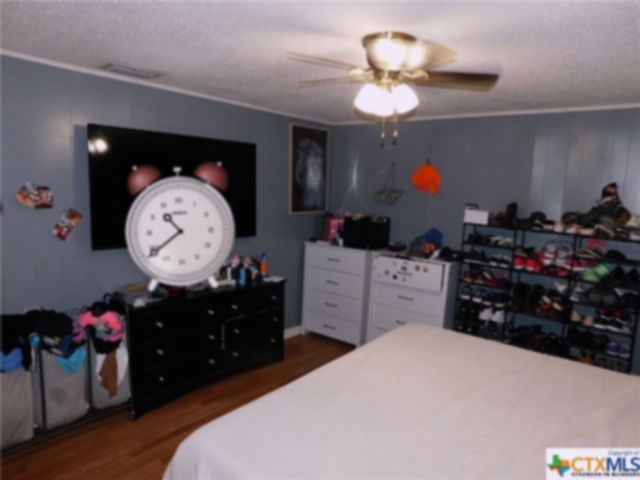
10h39
